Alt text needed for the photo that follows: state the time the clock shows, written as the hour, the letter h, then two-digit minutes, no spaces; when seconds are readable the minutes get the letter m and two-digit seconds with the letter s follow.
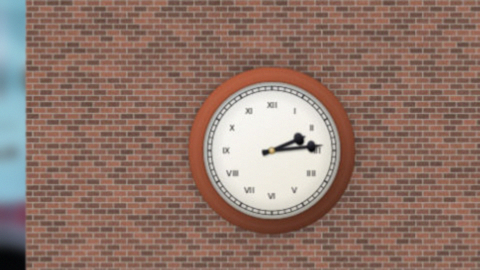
2h14
